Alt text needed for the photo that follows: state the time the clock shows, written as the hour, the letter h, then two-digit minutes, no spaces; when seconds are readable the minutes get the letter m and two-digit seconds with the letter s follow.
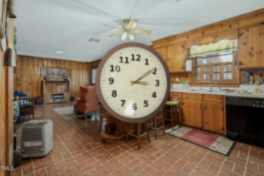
3h09
